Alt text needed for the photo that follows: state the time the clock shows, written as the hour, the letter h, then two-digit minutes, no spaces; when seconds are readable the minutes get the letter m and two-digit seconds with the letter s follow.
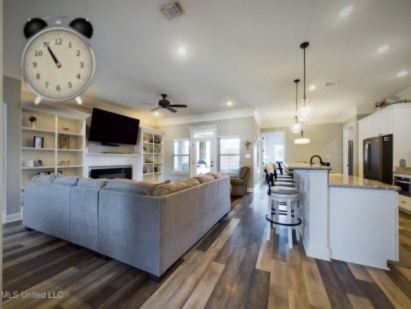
10h55
